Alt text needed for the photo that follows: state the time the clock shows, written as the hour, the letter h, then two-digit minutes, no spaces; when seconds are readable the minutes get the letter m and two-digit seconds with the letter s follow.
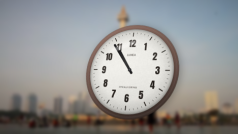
10h54
